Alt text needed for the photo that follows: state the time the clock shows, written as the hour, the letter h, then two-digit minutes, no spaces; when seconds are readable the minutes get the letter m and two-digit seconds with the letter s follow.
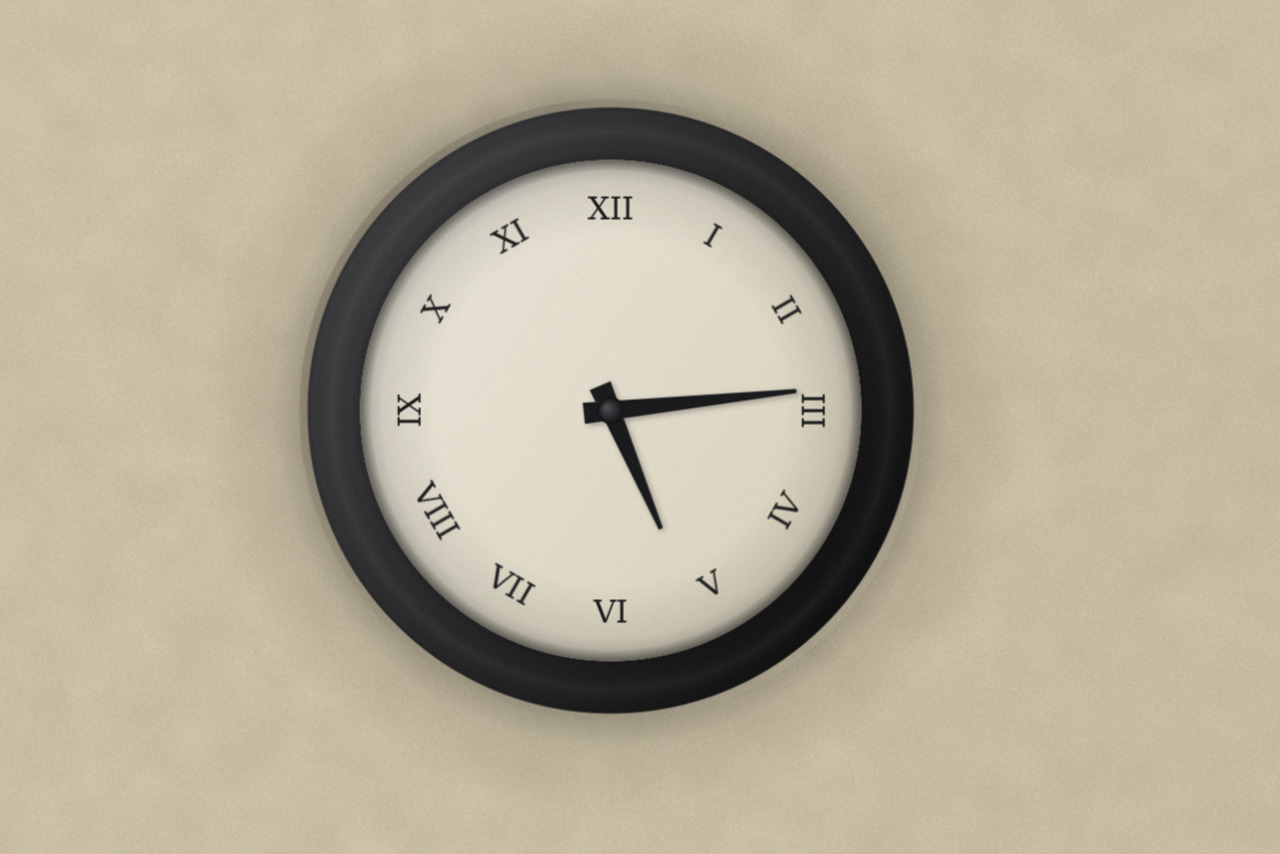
5h14
